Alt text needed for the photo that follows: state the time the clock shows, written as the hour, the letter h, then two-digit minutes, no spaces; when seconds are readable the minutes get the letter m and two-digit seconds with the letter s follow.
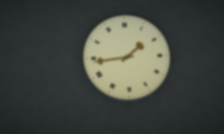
1h44
